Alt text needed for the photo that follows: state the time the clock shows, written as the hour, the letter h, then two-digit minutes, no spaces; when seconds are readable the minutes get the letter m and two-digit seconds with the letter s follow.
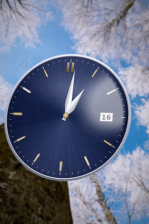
1h01
